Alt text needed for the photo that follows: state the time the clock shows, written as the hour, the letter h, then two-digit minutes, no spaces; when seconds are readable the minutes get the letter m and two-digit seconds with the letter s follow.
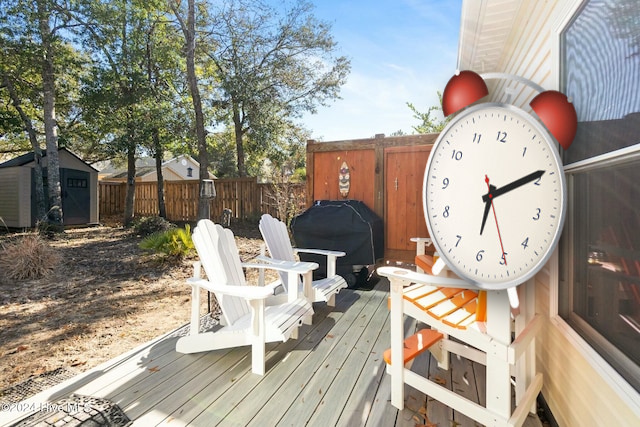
6h09m25s
